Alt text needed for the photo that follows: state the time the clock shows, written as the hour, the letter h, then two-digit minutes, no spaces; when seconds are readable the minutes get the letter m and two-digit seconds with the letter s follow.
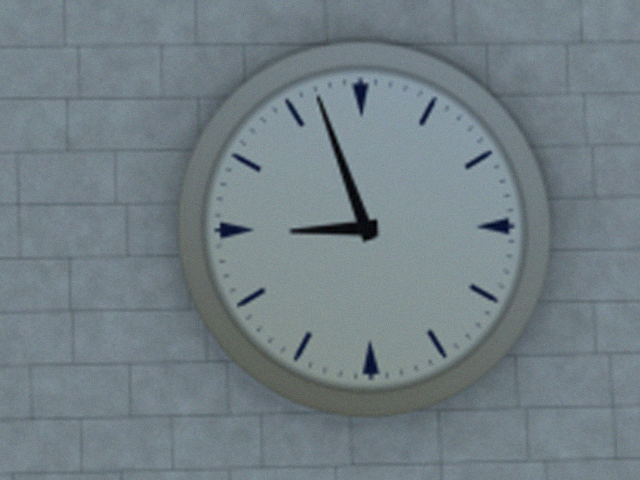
8h57
